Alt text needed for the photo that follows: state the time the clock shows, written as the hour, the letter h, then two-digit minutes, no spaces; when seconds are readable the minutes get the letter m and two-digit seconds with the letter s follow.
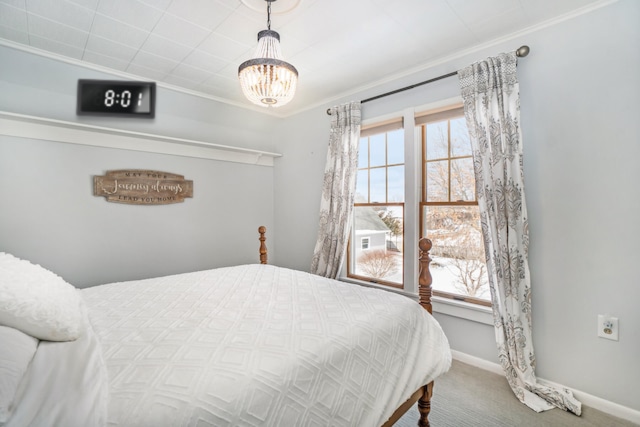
8h01
